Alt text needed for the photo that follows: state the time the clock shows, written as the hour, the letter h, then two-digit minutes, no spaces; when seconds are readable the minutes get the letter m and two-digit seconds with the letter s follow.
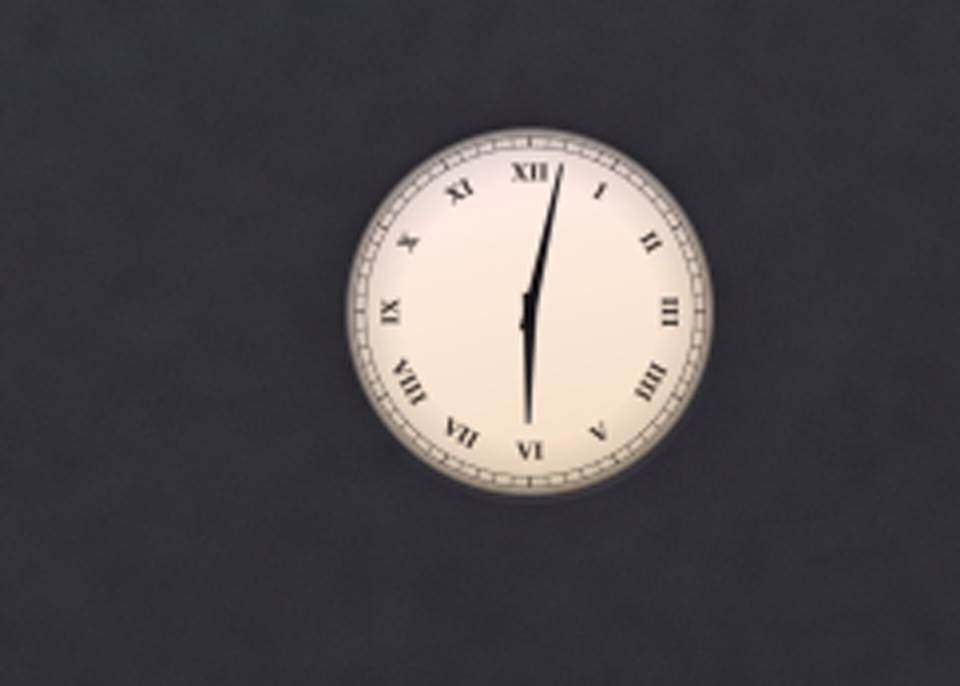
6h02
